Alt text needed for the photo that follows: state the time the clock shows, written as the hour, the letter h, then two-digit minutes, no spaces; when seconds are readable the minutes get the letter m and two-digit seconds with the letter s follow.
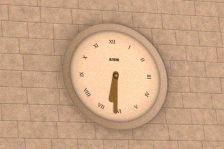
6h31
